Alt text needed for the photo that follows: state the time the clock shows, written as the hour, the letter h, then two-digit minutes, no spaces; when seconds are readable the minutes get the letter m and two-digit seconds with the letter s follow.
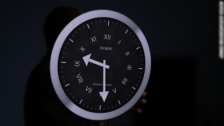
9h29
